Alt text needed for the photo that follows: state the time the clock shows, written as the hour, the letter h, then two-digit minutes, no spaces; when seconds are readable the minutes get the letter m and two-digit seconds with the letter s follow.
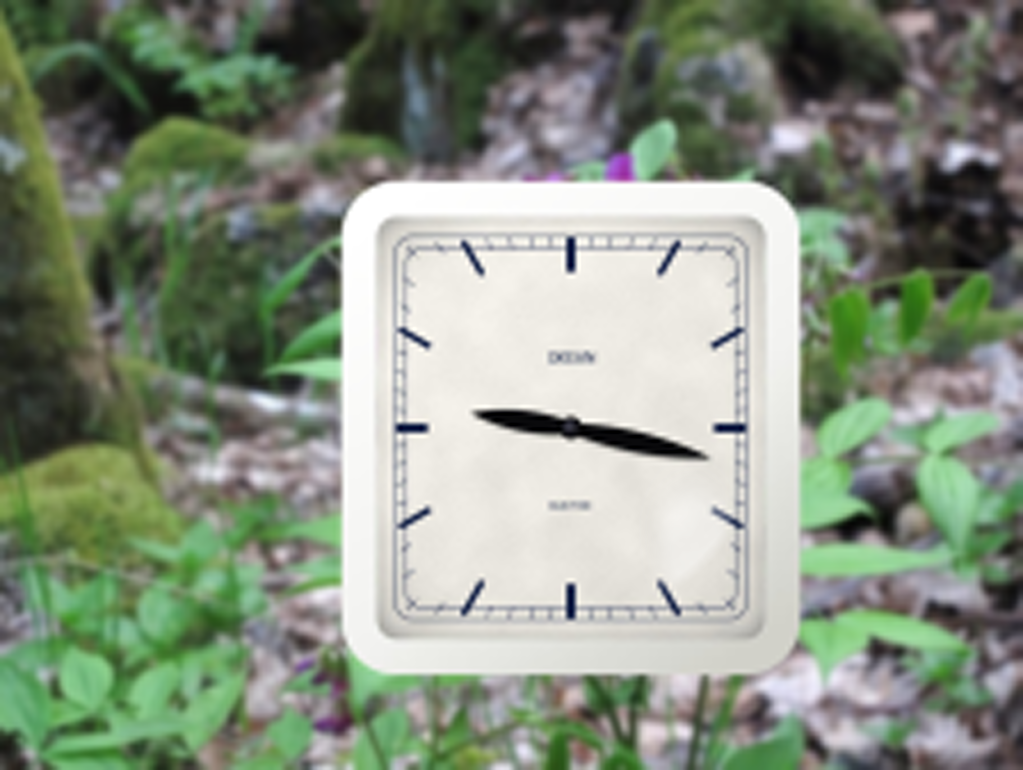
9h17
